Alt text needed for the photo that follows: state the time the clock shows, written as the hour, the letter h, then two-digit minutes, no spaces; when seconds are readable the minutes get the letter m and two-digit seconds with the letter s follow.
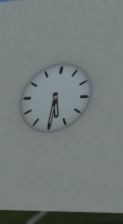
5h30
